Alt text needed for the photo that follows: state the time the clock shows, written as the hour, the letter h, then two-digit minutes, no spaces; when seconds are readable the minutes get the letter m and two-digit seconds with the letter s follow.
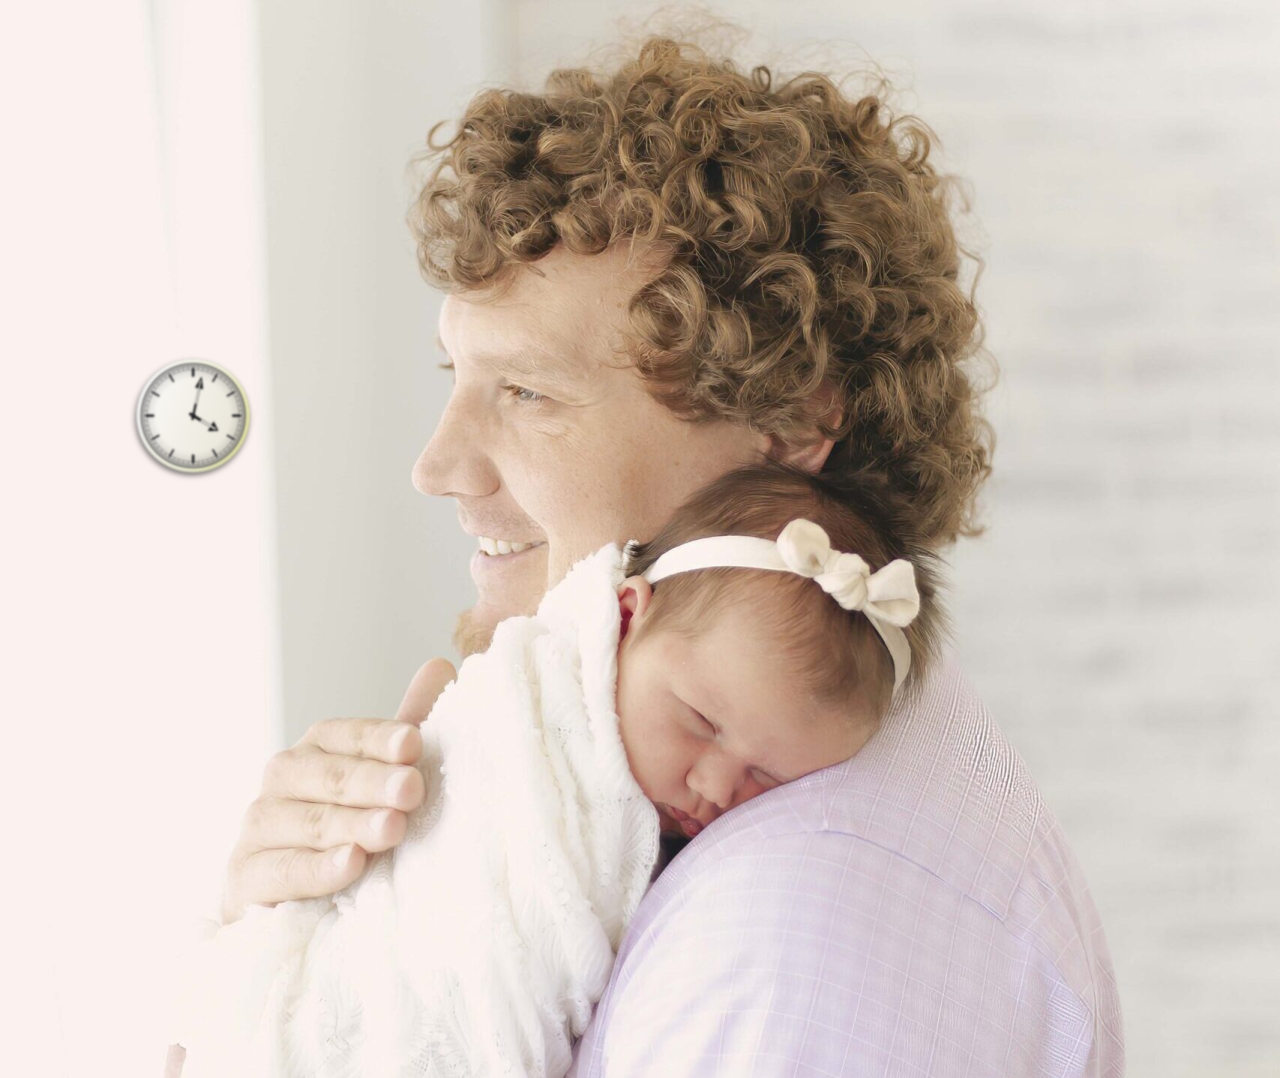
4h02
